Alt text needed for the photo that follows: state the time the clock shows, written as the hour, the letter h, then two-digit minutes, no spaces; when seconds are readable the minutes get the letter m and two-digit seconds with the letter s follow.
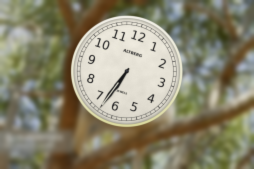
6h33
